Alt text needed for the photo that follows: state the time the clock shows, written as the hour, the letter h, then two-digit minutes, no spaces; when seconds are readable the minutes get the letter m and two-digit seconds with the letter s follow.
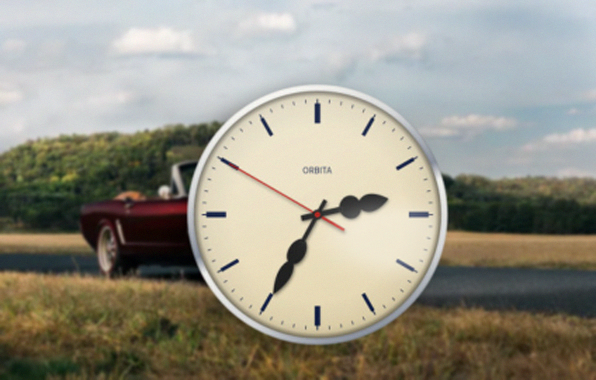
2h34m50s
